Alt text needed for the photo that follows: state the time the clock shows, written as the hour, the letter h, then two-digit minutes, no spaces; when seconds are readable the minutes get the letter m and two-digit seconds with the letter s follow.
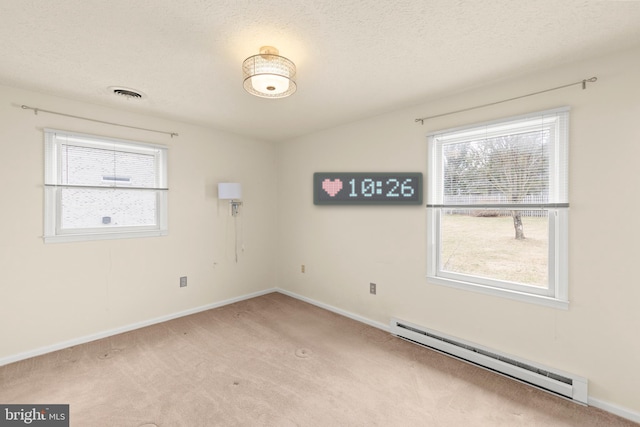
10h26
